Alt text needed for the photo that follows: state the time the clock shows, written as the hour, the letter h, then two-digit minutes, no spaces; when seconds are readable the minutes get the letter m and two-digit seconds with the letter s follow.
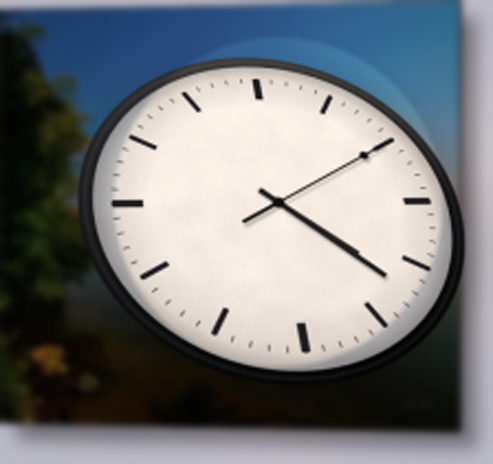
4h22m10s
